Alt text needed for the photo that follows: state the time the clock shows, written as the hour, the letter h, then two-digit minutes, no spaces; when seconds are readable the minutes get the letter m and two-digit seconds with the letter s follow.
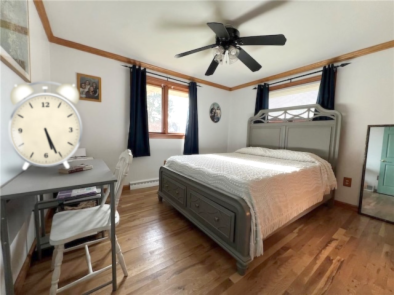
5h26
